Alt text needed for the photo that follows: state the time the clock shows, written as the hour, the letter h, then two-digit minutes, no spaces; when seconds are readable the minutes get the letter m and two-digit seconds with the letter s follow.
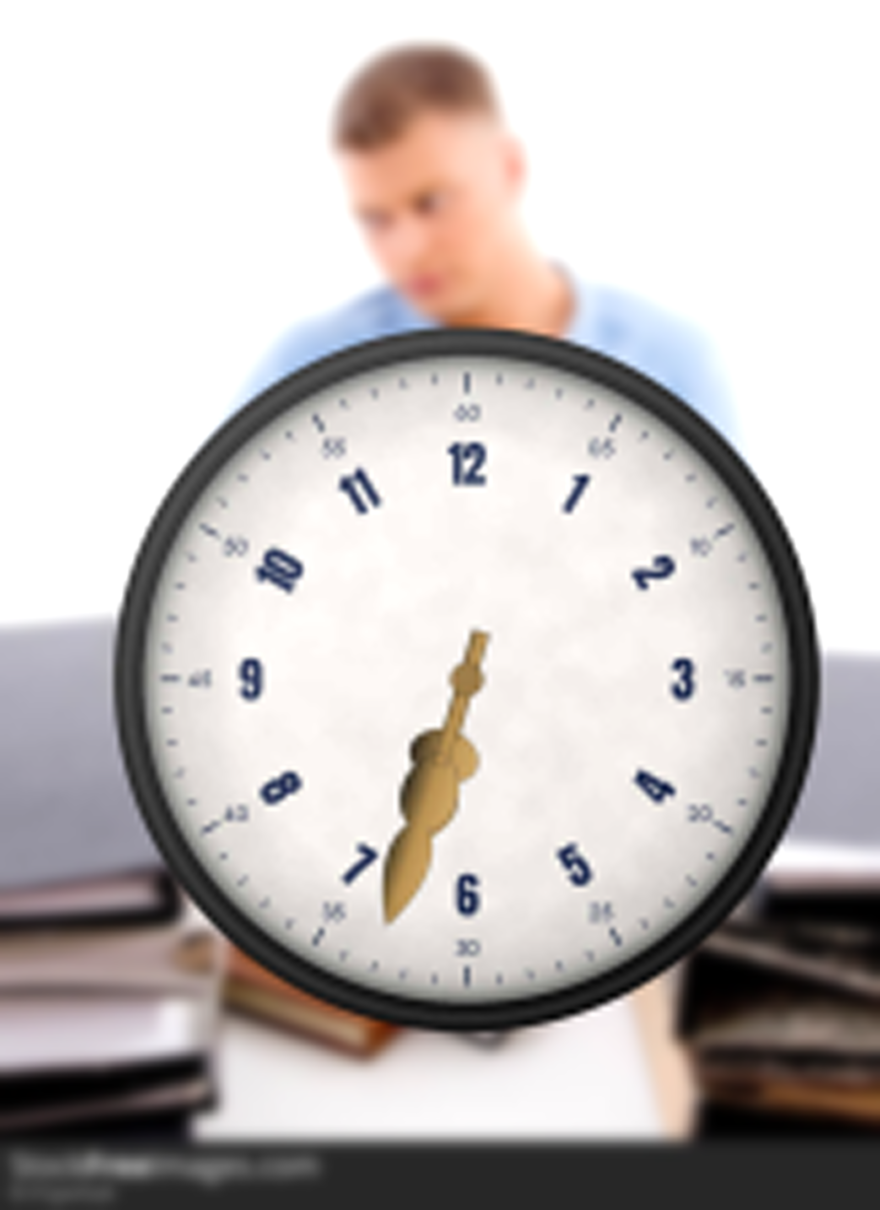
6h33
